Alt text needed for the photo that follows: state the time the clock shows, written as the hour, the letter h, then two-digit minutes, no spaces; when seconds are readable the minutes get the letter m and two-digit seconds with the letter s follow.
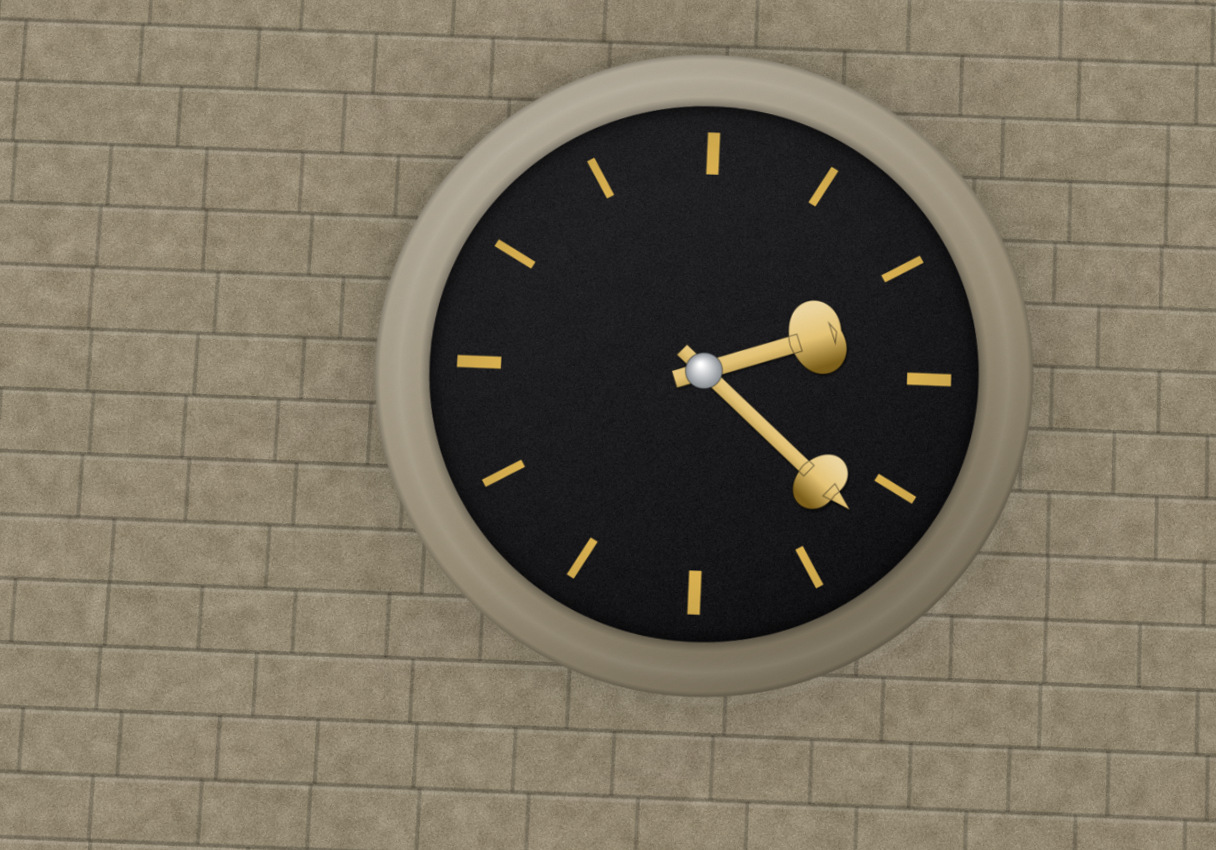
2h22
